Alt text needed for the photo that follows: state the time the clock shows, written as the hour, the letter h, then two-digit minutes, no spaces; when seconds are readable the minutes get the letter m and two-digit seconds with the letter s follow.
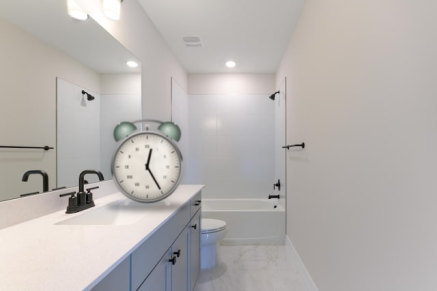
12h25
